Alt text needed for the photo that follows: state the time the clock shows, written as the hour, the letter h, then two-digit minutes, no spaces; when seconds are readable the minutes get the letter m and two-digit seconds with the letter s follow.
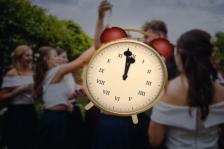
11h58
